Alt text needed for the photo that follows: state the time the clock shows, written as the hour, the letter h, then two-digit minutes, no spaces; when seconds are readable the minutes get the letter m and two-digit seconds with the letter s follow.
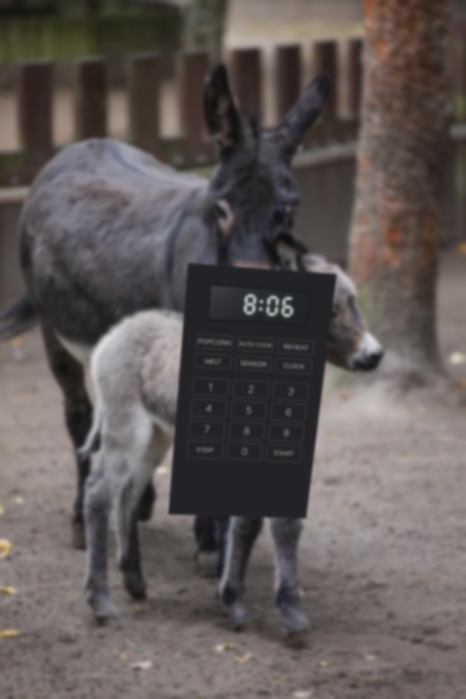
8h06
